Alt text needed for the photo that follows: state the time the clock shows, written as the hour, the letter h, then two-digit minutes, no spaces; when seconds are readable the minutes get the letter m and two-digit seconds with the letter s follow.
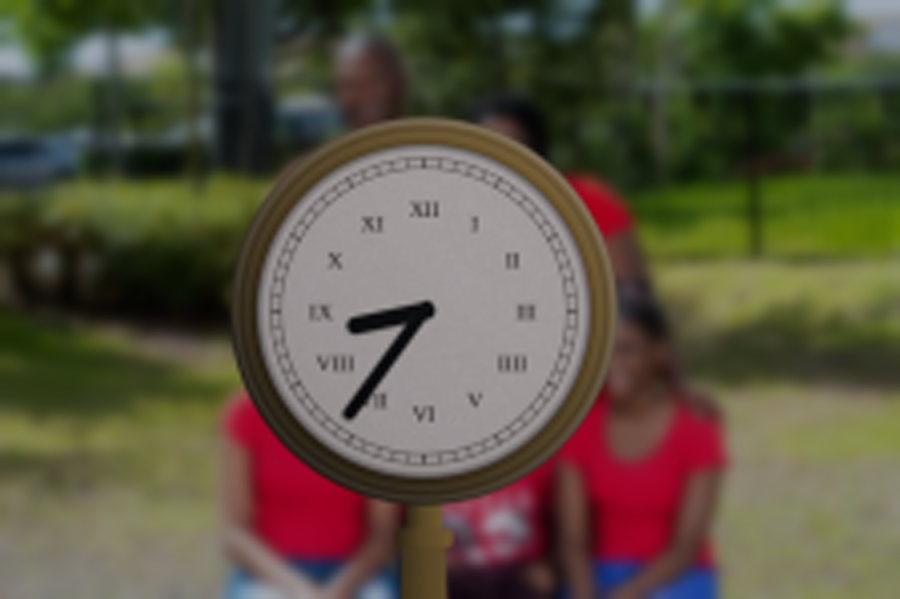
8h36
